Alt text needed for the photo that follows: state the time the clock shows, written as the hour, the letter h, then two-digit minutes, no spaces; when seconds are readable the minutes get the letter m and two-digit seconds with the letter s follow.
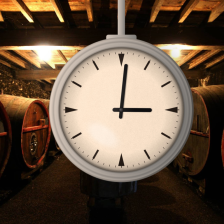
3h01
